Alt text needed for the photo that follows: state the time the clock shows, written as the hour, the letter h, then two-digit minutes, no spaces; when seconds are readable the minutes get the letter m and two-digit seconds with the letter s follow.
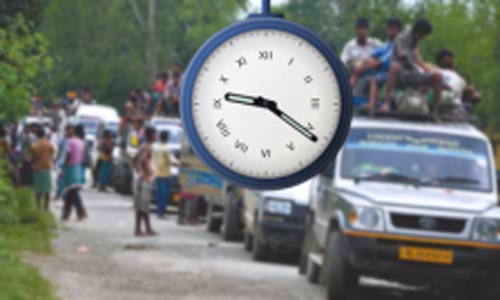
9h21
